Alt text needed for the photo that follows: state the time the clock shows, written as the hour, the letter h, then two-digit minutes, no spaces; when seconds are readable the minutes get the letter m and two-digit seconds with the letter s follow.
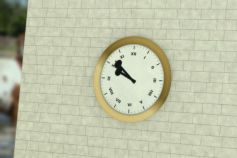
9h52
